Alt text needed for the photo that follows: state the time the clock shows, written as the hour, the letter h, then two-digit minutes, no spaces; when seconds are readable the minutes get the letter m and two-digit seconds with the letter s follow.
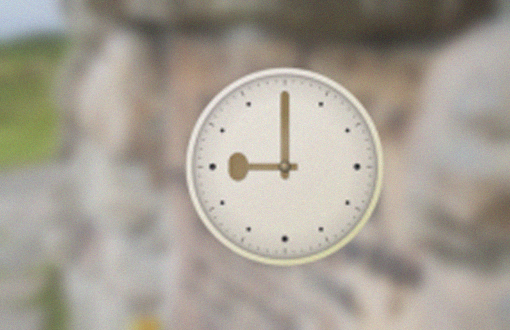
9h00
